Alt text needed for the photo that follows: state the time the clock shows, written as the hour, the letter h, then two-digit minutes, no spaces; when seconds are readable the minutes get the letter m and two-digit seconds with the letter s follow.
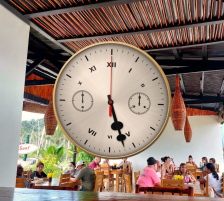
5h27
